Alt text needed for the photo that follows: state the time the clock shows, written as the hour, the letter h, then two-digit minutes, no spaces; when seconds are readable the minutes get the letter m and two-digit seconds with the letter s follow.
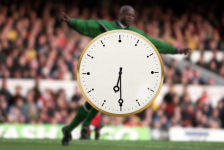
6h30
